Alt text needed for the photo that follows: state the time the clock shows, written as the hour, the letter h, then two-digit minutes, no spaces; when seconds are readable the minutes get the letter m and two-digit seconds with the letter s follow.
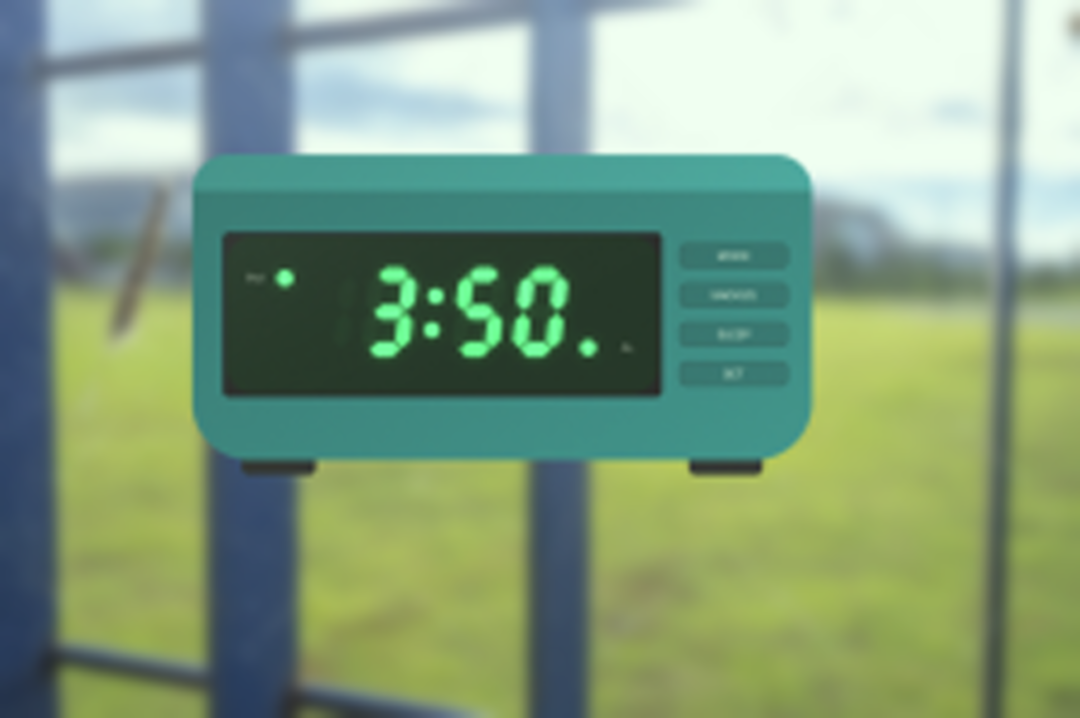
3h50
